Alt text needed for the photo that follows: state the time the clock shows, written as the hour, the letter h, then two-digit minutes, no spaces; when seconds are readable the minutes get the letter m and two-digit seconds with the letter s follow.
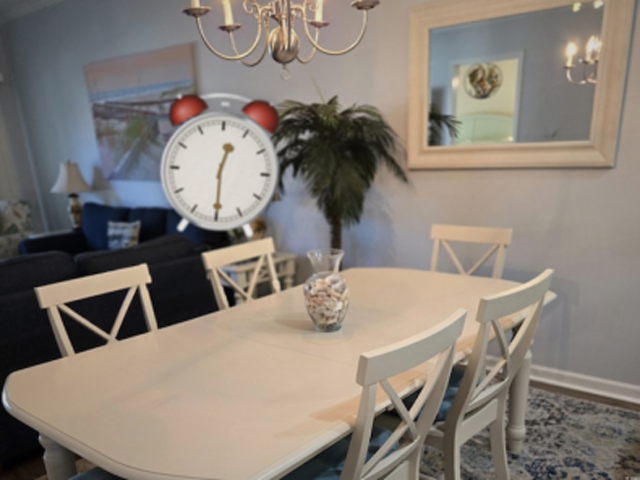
12h30
